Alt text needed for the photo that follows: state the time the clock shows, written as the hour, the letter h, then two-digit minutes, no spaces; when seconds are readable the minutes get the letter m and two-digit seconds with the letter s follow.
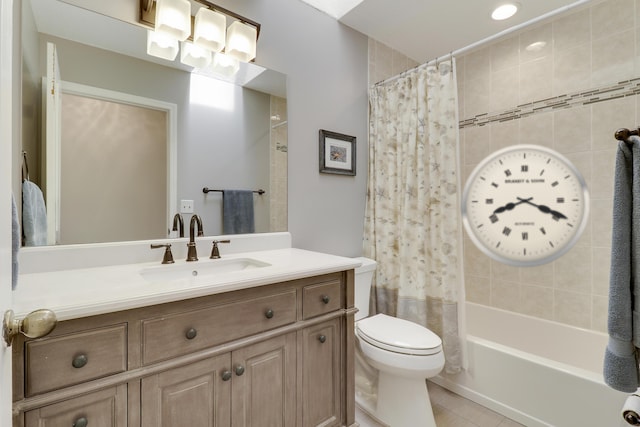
8h19
